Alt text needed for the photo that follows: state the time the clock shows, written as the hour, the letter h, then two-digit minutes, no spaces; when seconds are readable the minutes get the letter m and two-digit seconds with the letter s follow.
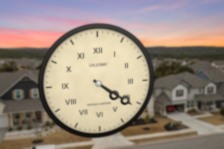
4h21
